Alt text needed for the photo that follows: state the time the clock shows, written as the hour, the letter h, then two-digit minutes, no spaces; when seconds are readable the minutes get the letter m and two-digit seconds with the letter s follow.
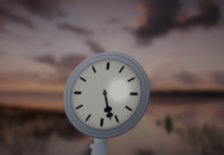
5h27
